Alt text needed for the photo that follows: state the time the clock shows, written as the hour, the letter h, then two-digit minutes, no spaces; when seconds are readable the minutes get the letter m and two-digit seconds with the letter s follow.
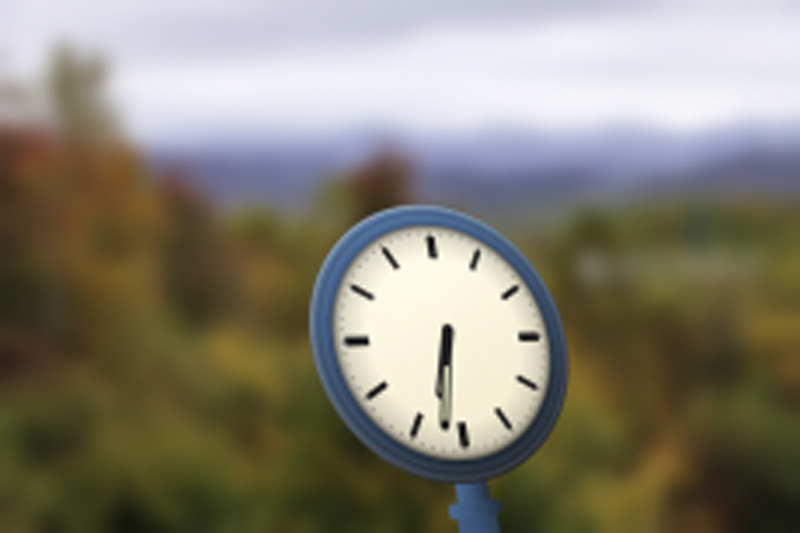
6h32
